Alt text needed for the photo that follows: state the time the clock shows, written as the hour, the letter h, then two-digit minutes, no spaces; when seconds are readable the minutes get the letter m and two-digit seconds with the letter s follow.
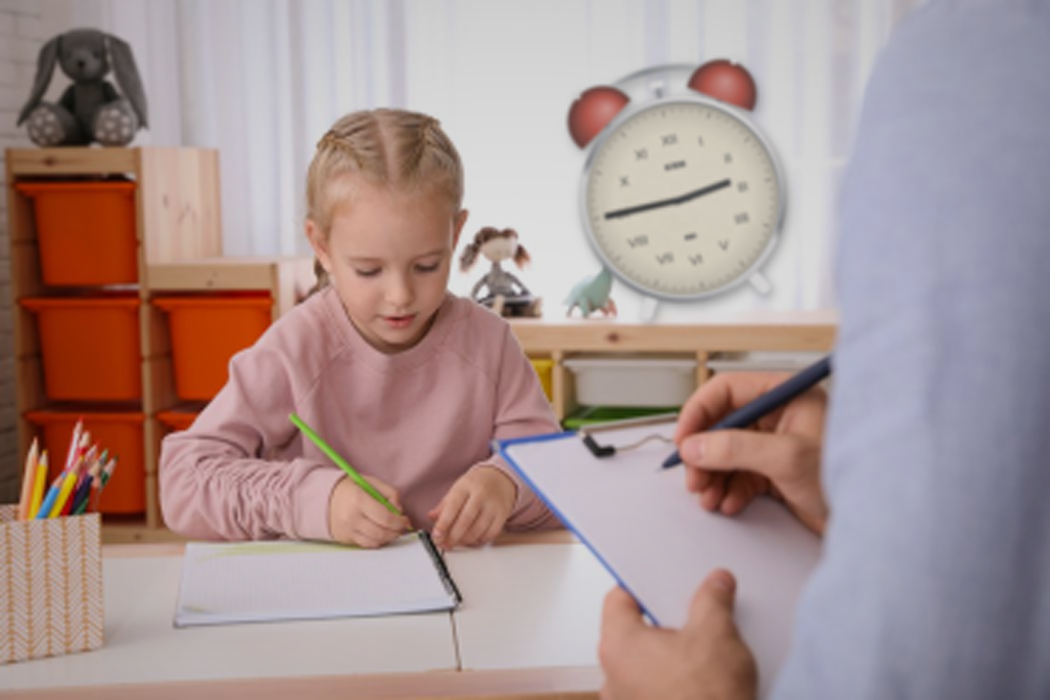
2h45
